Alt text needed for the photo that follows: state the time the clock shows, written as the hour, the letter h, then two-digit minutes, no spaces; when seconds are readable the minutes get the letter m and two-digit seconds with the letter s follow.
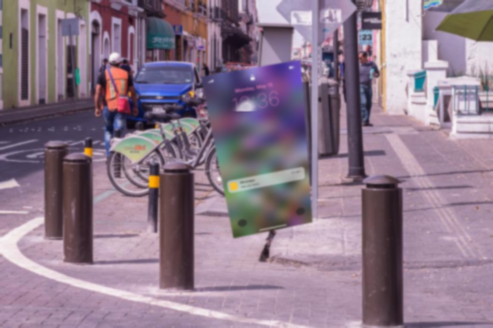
13h36
